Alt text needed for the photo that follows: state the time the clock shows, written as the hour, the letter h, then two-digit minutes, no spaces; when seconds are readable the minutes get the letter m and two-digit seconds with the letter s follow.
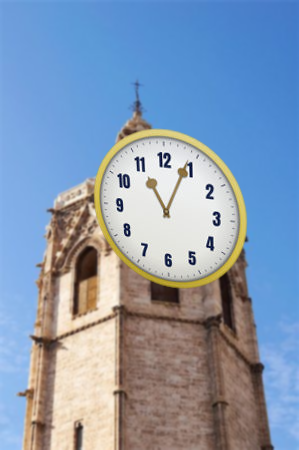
11h04
